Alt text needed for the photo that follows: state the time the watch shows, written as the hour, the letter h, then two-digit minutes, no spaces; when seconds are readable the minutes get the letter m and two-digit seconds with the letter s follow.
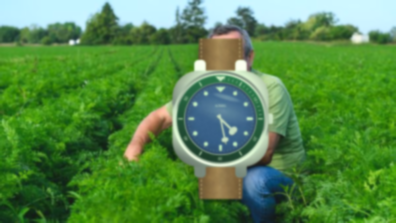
4h28
